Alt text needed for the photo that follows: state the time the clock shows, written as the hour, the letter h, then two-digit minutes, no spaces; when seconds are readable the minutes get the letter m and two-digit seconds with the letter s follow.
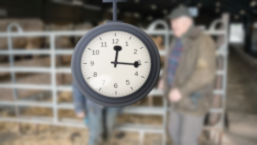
12h16
